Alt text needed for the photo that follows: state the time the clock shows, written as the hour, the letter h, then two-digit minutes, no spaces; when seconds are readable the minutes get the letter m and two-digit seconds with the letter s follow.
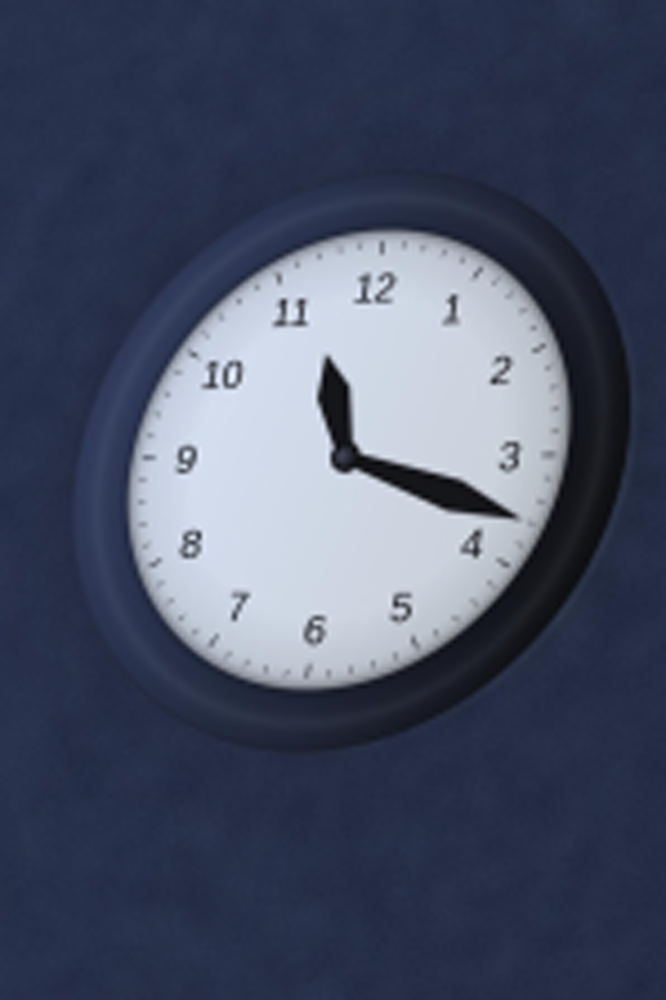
11h18
